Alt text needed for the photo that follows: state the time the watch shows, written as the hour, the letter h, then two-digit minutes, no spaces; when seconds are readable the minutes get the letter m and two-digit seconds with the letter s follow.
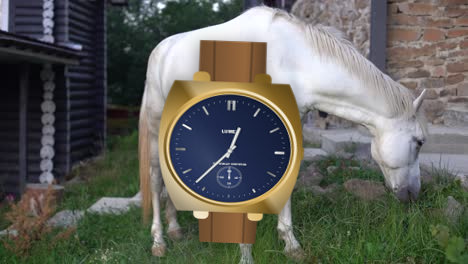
12h37
